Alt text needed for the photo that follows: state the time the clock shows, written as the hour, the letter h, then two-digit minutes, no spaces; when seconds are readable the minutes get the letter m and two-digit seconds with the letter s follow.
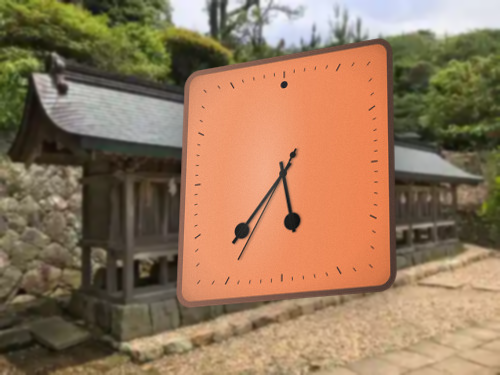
5h36m35s
